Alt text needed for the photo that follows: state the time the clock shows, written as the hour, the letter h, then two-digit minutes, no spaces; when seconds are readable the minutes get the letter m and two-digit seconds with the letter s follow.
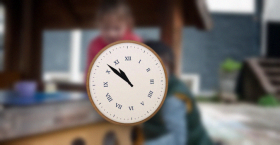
10h52
